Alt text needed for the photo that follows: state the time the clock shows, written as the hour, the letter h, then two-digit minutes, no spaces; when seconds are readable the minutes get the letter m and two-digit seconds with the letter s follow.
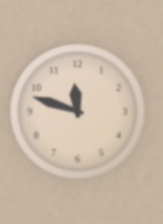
11h48
